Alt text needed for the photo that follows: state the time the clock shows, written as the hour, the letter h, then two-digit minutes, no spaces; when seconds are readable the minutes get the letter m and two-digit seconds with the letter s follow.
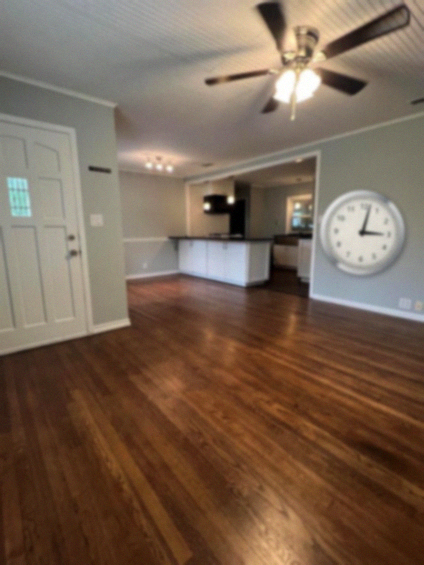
3h02
